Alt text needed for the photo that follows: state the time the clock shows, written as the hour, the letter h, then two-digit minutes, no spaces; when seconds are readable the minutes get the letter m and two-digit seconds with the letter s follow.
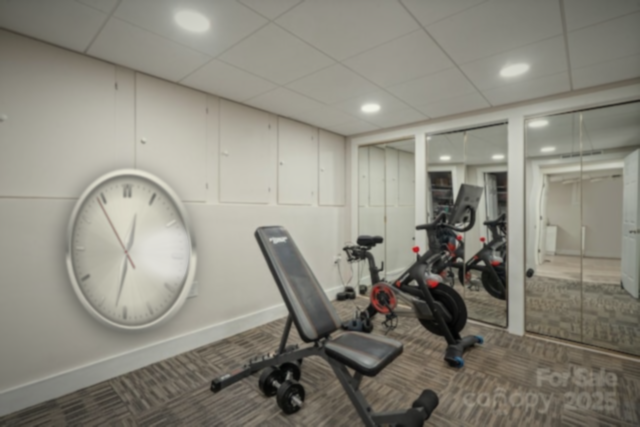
12h31m54s
